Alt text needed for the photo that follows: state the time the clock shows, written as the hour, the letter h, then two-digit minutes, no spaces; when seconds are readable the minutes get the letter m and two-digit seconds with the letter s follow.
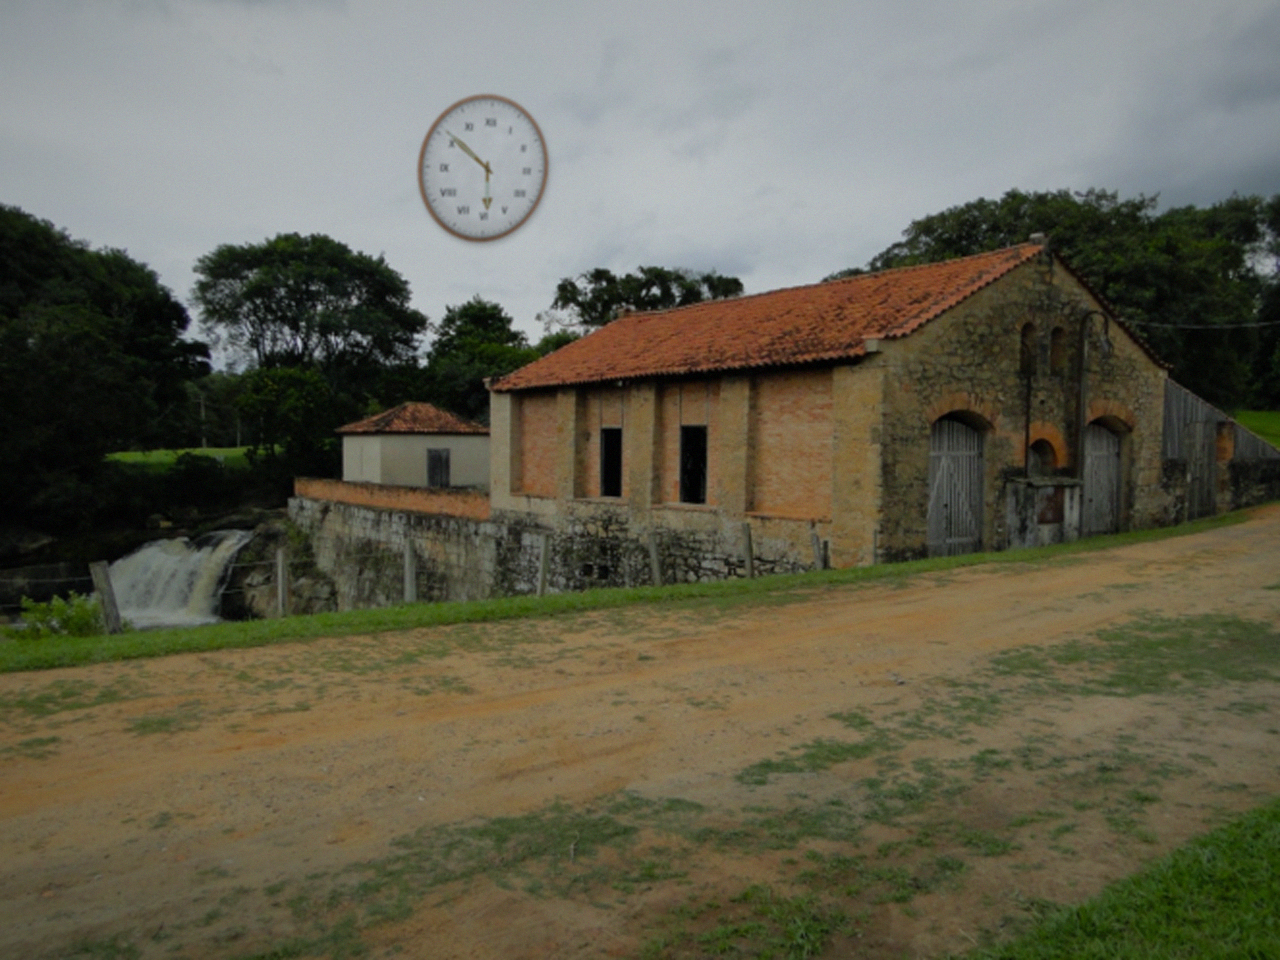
5h51
